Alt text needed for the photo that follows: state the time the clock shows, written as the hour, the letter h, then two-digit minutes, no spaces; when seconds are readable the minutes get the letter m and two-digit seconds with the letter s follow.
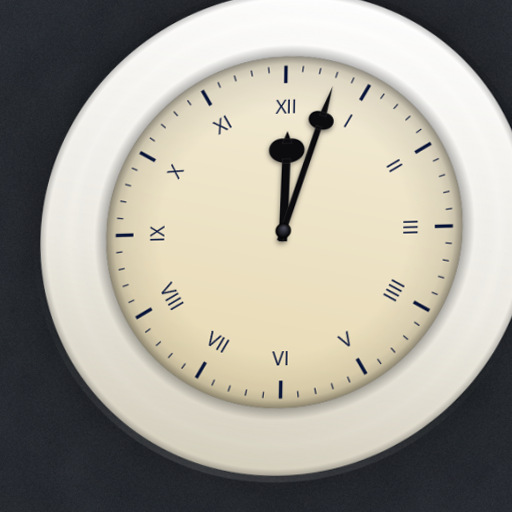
12h03
